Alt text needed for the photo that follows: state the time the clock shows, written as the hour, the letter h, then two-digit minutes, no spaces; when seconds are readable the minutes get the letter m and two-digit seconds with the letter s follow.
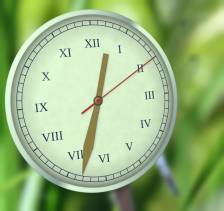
12h33m10s
